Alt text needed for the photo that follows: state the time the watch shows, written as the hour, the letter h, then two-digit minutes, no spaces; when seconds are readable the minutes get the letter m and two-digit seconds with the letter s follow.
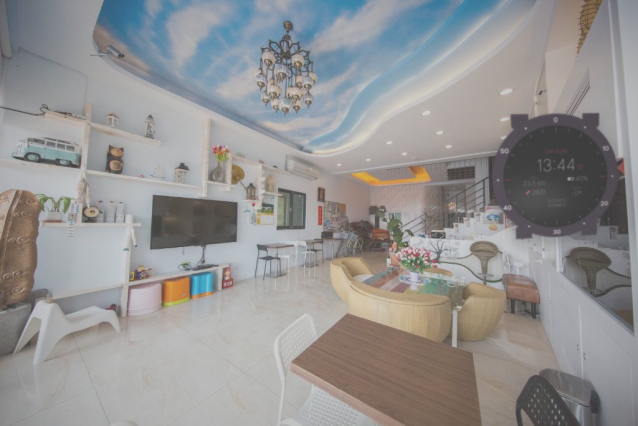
13h44
